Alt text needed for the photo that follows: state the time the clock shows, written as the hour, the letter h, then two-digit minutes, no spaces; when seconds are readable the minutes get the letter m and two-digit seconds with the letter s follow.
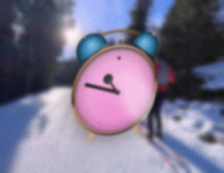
10h48
